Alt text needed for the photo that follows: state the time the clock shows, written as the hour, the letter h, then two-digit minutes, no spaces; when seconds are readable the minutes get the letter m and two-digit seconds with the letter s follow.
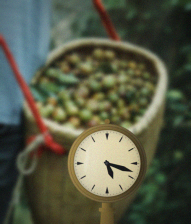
5h18
